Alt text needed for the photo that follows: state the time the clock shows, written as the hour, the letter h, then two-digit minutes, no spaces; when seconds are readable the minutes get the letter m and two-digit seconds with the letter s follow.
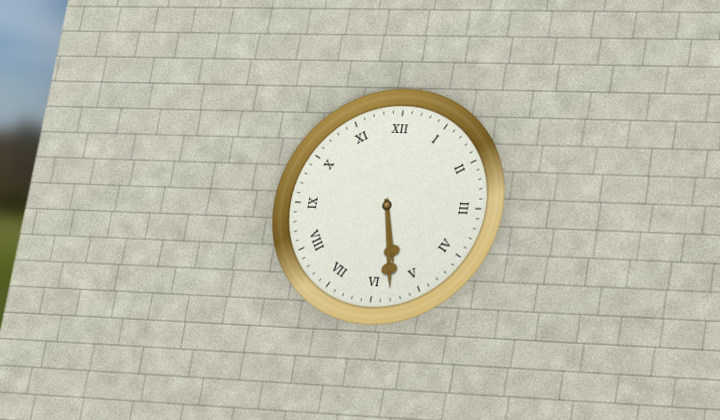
5h28
